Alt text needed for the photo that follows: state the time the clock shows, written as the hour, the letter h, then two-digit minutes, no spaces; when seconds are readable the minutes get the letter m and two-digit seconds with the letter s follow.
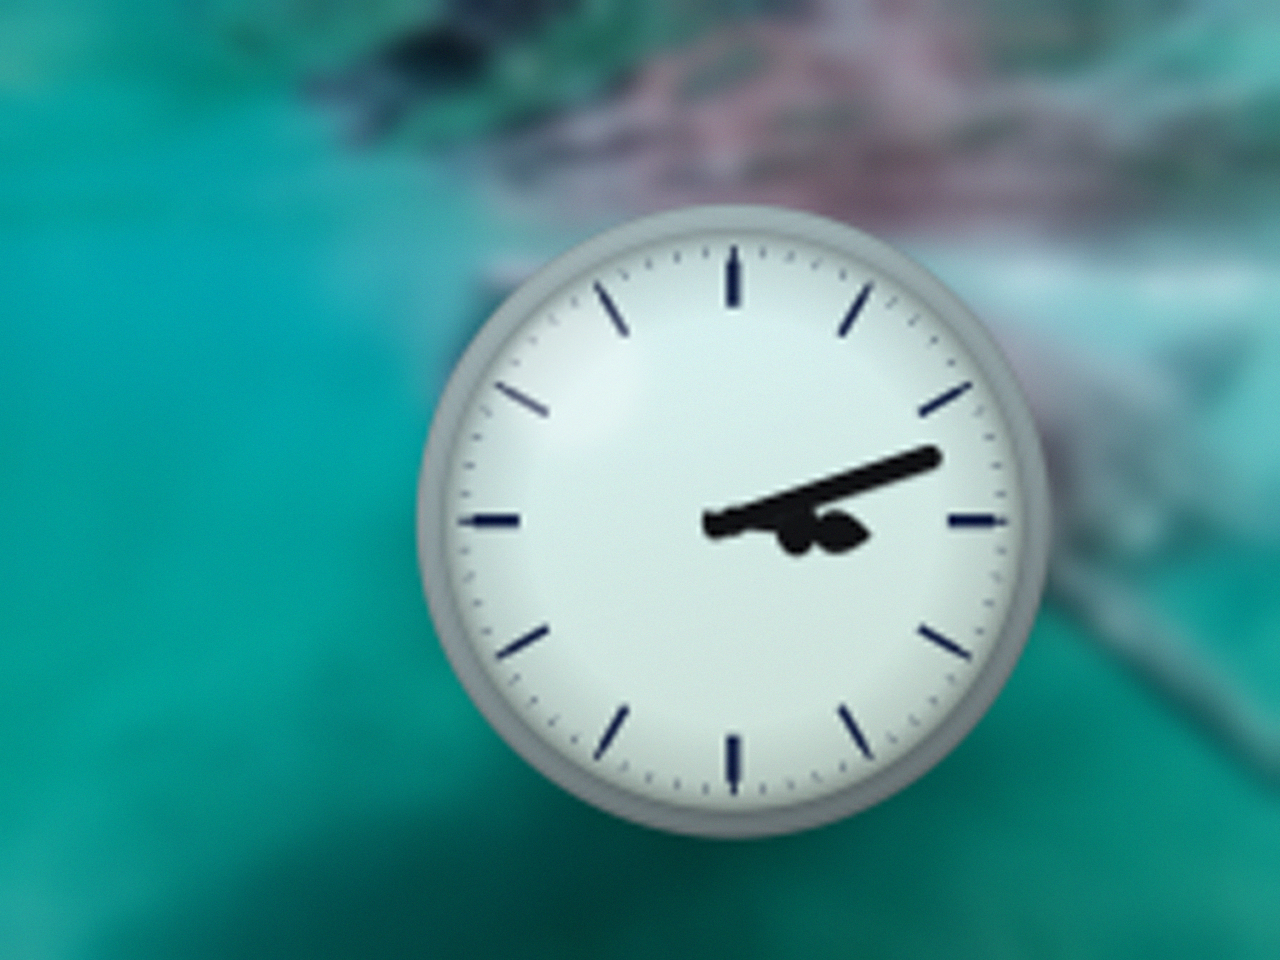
3h12
